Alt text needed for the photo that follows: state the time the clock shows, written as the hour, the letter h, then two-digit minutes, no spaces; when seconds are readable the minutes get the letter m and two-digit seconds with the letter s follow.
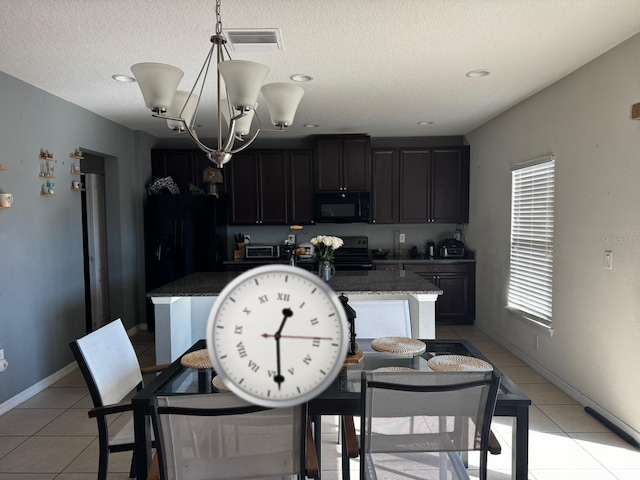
12h28m14s
